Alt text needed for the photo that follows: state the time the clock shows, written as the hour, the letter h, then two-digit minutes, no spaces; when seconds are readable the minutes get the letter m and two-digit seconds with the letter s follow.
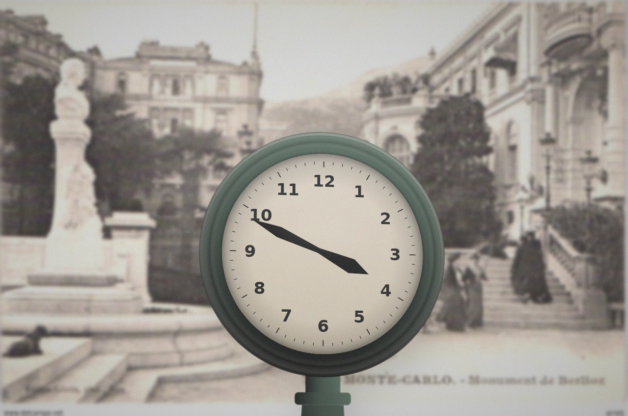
3h49
